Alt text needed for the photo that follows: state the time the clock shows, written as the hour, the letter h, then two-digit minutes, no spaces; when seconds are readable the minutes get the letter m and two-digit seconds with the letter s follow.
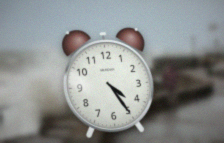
4h25
